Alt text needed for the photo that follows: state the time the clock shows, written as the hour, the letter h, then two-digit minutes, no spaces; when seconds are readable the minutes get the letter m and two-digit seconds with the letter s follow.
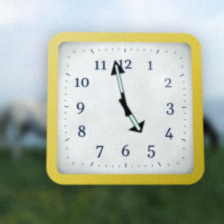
4h58
